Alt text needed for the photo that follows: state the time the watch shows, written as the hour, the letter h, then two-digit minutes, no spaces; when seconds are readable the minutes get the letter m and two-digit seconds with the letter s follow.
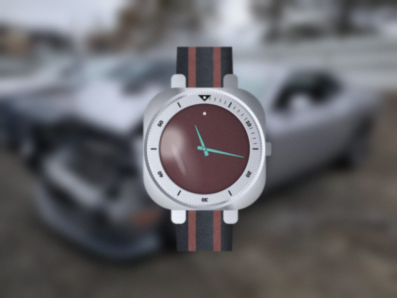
11h17
